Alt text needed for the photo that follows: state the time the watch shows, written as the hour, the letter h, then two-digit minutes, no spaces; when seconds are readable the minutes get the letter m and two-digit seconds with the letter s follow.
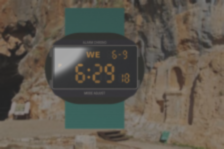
6h29m18s
